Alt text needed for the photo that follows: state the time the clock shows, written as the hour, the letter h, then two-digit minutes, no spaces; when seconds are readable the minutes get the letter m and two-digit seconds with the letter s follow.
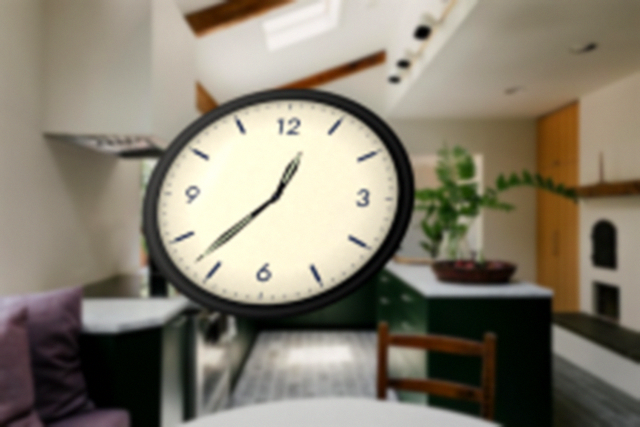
12h37
